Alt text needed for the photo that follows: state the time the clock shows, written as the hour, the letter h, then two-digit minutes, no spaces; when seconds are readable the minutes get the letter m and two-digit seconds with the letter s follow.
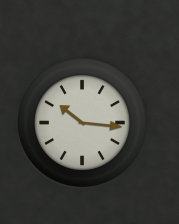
10h16
